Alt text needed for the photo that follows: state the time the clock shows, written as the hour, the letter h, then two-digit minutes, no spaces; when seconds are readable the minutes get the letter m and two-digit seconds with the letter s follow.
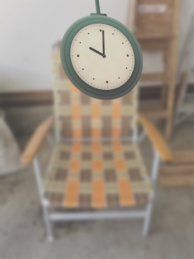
10h01
